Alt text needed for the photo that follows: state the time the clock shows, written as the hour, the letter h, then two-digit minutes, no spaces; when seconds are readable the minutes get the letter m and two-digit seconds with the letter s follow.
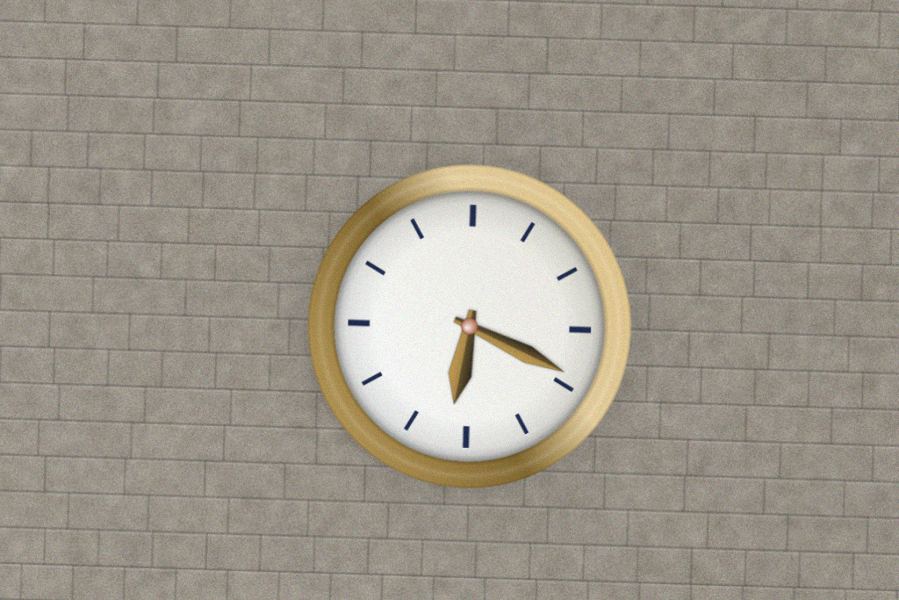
6h19
